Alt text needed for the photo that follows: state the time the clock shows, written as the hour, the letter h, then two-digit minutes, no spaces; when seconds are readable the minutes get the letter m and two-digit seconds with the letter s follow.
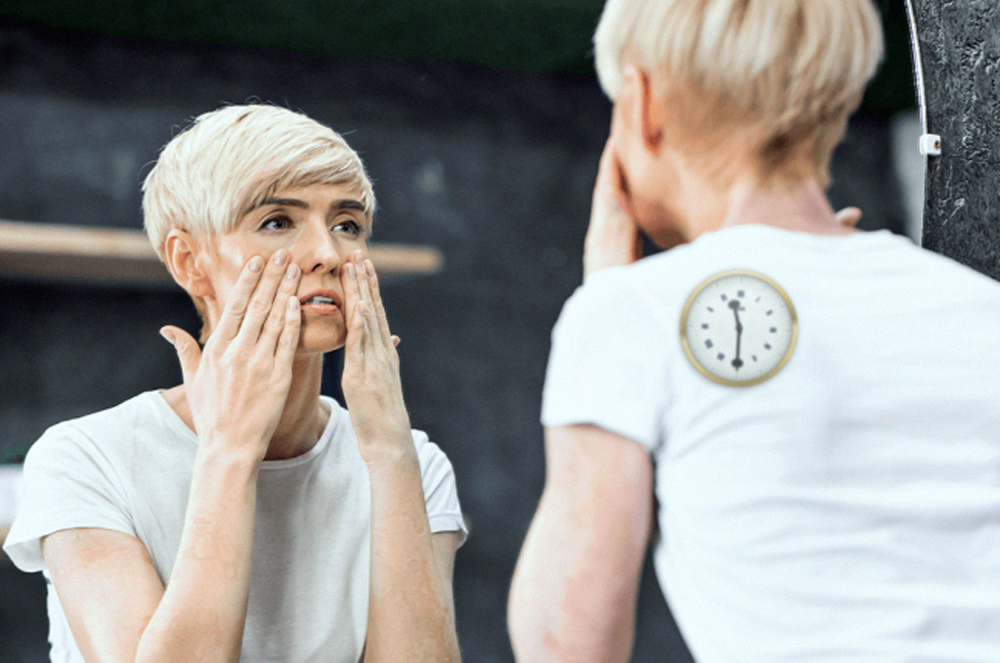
11h30
